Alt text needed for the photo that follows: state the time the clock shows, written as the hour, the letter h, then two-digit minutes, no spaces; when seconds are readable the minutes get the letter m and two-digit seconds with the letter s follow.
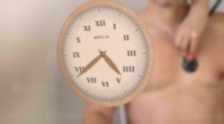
4h39
